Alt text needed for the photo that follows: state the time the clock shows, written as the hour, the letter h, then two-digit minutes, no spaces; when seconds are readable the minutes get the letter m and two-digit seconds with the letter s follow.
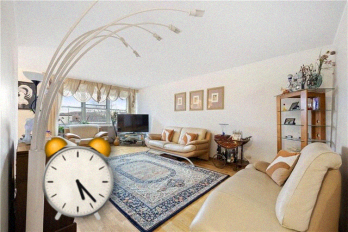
5h23
